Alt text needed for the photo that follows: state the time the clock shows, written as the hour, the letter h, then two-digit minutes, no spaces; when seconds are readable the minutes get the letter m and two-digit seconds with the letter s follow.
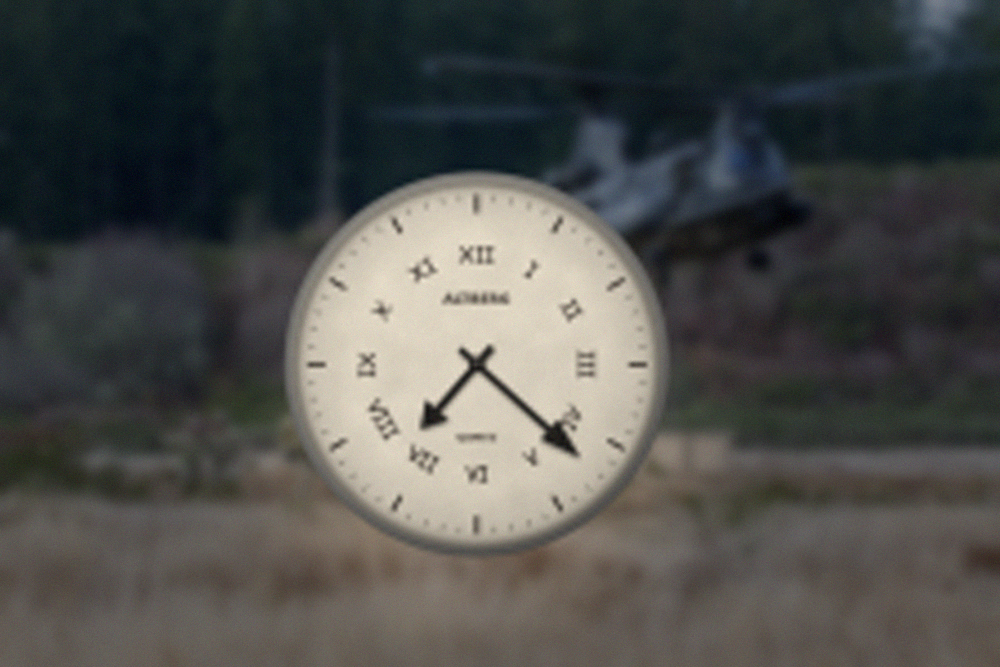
7h22
